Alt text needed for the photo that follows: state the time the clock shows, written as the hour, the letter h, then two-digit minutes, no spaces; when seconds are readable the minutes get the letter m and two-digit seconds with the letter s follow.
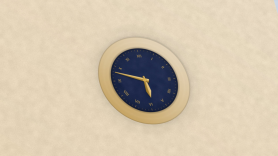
5h48
